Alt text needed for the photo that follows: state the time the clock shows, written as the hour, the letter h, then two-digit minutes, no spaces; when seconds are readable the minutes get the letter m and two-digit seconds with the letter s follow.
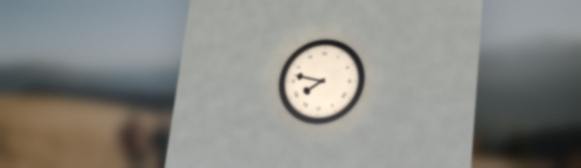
7h47
